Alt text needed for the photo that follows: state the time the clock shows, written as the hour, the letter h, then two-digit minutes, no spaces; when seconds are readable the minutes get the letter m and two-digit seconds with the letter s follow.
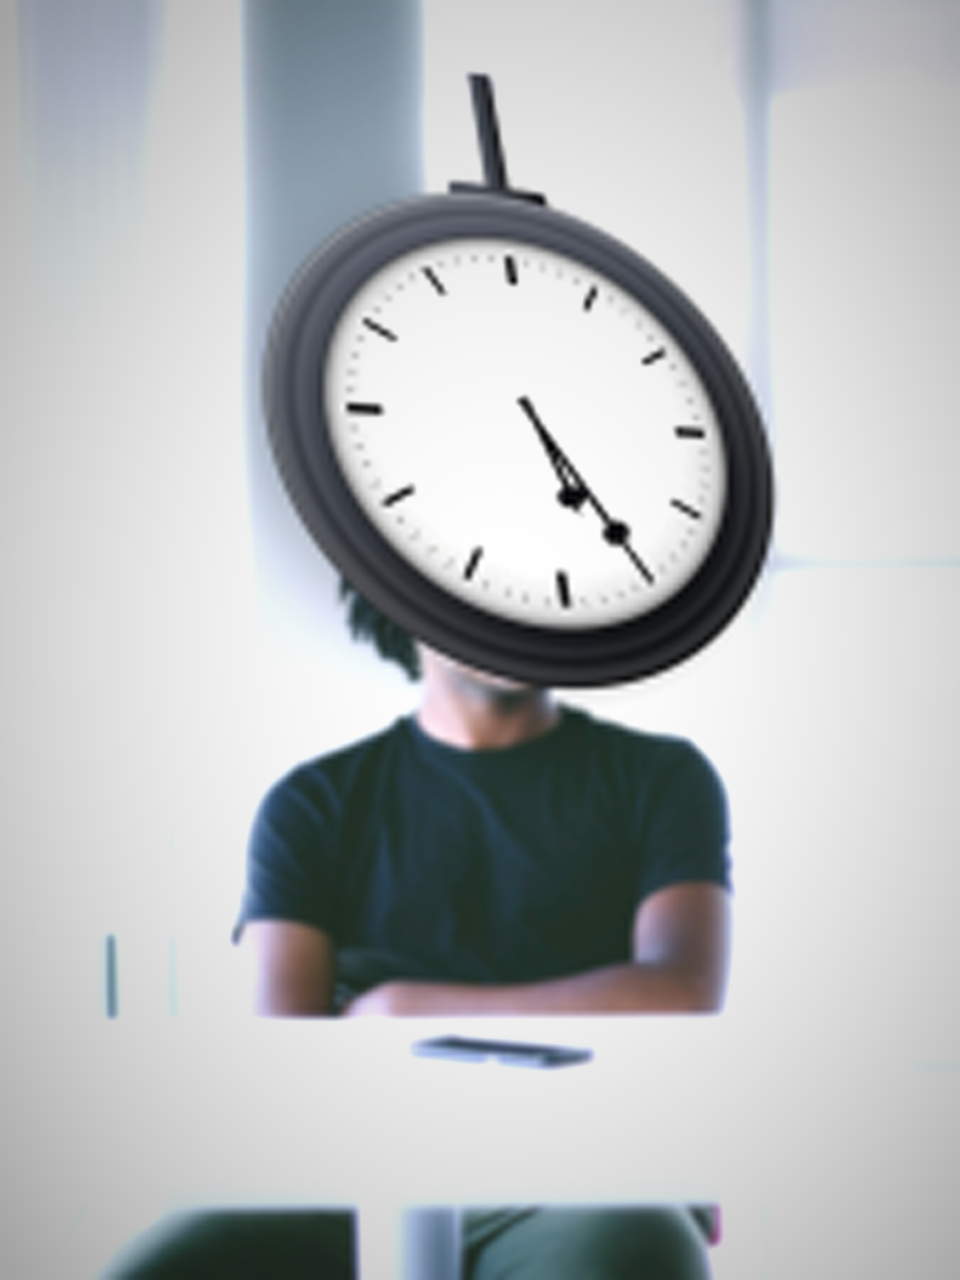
5h25
